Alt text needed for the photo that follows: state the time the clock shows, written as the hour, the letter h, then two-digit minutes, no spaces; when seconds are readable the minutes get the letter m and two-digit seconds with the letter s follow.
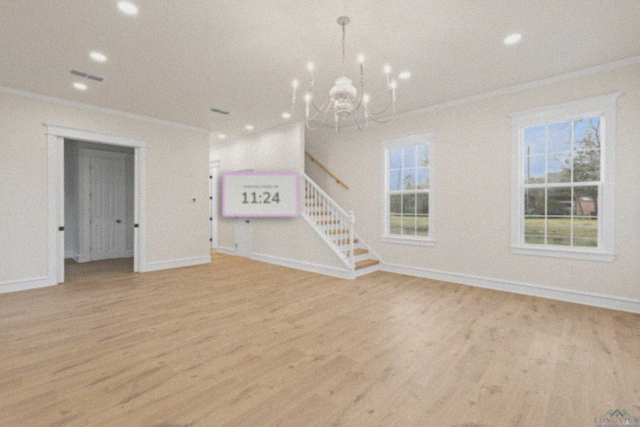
11h24
